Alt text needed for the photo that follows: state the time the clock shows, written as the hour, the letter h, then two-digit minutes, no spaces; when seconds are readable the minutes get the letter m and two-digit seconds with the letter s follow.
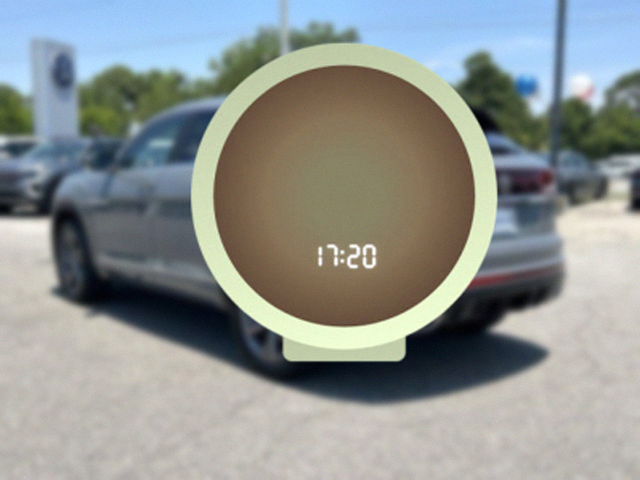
17h20
